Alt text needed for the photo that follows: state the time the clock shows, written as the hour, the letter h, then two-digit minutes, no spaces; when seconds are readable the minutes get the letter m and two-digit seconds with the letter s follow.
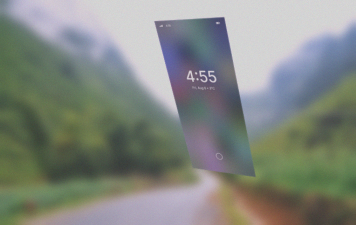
4h55
